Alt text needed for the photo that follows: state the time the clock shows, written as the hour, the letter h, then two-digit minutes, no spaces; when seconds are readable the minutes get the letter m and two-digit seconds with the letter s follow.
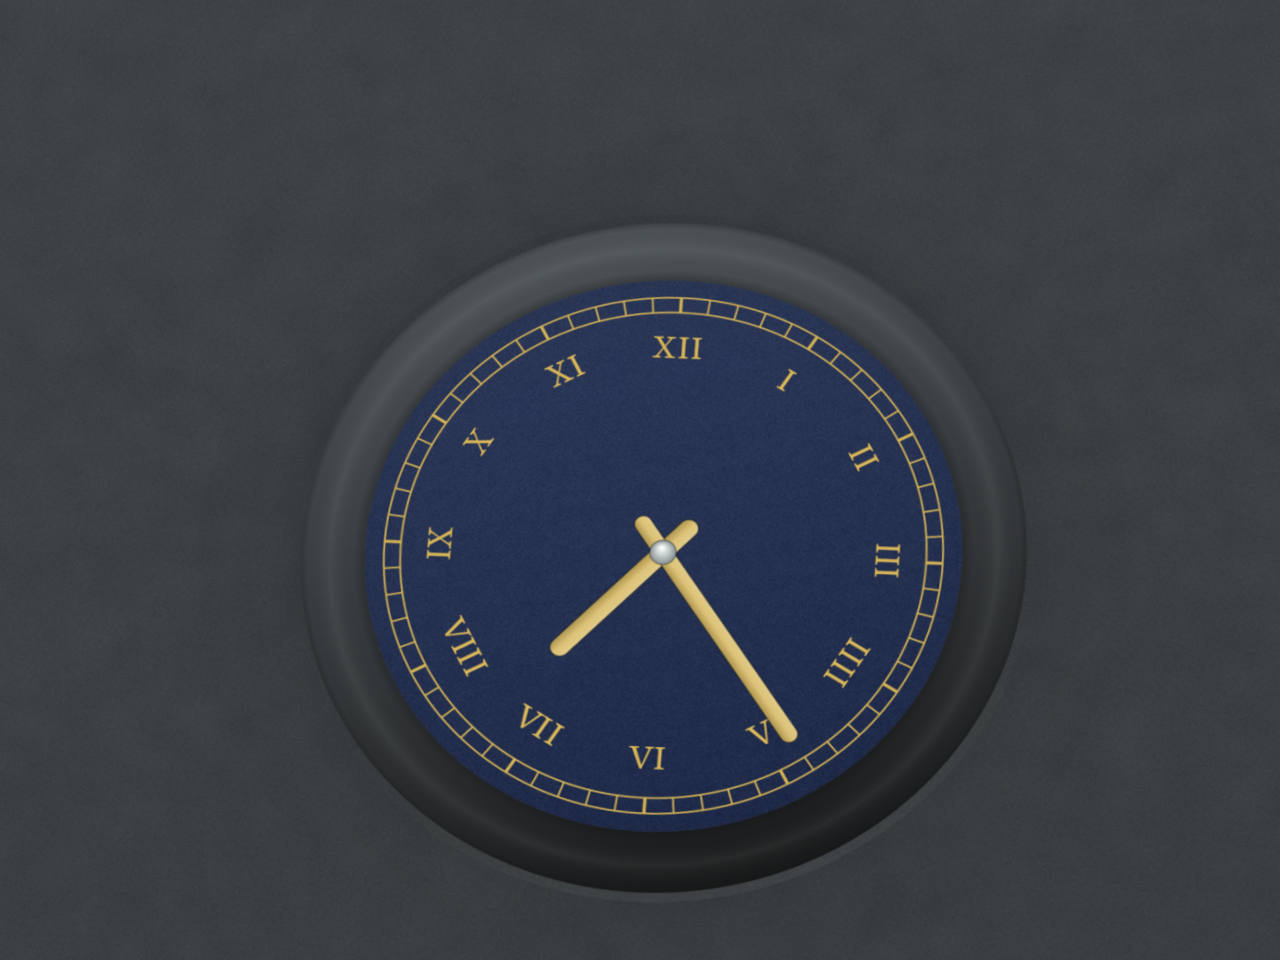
7h24
